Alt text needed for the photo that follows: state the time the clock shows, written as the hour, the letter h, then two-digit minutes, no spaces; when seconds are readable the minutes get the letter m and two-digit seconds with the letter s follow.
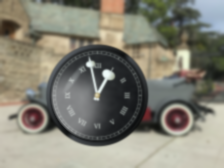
12h58
